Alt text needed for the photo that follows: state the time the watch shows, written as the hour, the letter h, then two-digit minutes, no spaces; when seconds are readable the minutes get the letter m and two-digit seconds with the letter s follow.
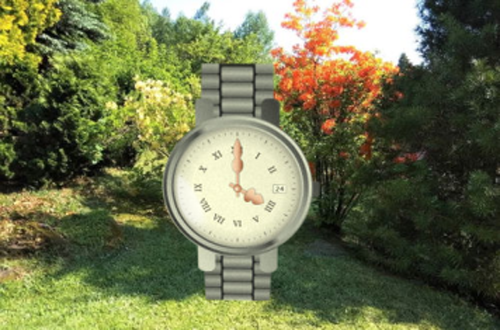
4h00
